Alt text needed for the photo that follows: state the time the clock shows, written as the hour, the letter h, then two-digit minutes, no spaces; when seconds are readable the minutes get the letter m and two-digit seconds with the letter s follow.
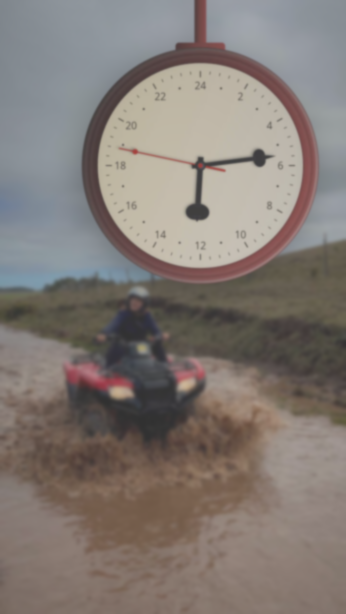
12h13m47s
